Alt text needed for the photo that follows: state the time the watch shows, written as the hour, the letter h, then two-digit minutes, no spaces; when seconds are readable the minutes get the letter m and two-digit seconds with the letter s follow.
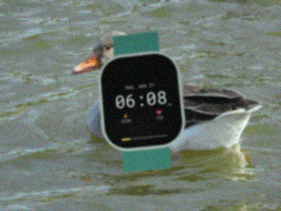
6h08
